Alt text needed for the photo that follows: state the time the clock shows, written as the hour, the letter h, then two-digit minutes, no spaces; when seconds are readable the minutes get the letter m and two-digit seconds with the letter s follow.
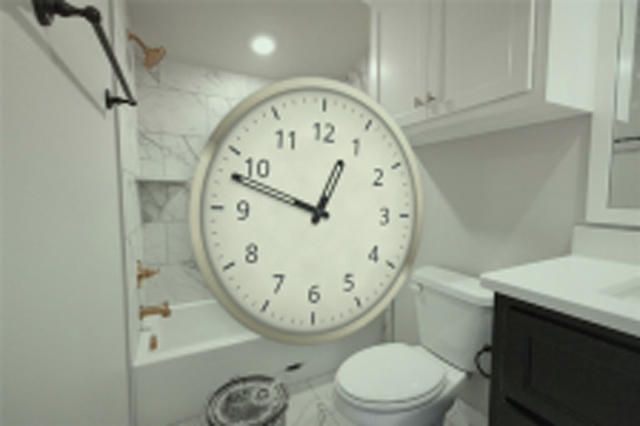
12h48
